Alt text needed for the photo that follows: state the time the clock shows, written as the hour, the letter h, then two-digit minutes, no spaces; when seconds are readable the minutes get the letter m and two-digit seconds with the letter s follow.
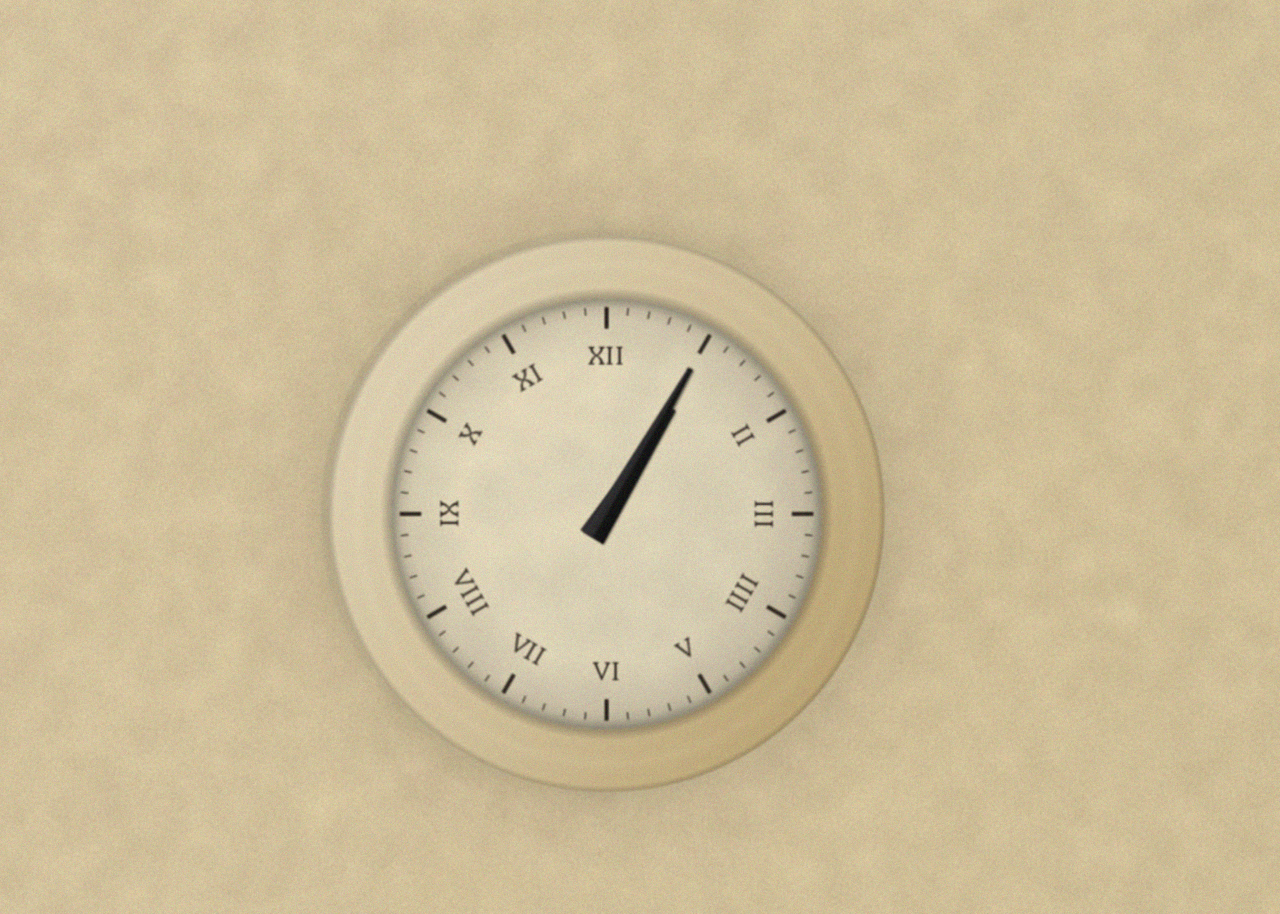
1h05
